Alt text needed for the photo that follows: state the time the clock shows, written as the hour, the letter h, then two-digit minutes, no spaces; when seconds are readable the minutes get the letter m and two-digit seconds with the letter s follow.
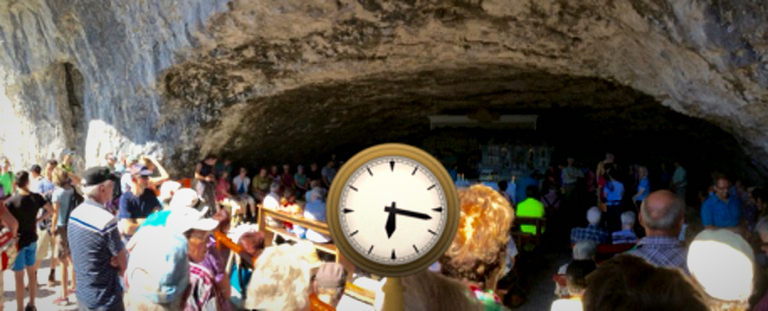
6h17
